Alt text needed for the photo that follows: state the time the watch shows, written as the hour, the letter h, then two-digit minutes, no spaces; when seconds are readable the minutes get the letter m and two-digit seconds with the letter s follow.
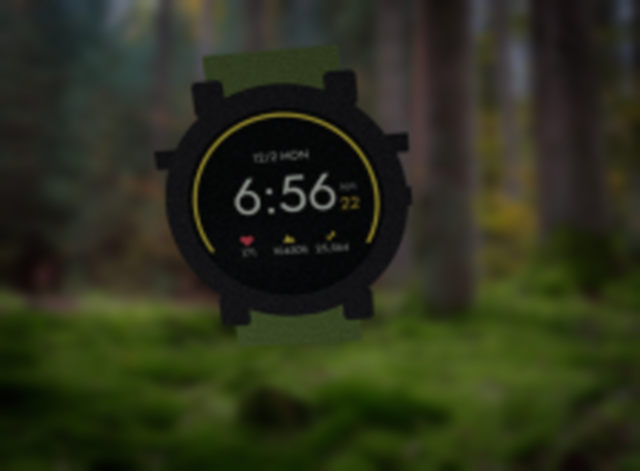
6h56
